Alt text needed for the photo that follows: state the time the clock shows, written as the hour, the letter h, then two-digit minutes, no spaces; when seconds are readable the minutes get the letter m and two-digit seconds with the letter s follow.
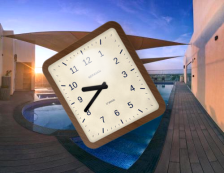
9h41
